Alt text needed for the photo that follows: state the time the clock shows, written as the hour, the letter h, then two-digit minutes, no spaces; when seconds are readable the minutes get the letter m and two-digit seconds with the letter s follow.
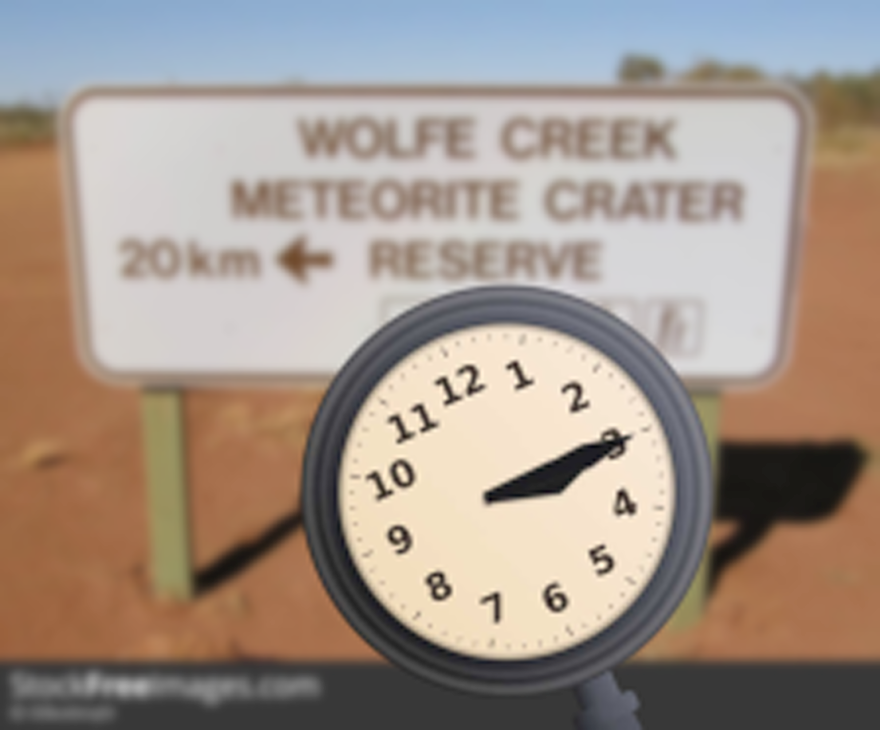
3h15
